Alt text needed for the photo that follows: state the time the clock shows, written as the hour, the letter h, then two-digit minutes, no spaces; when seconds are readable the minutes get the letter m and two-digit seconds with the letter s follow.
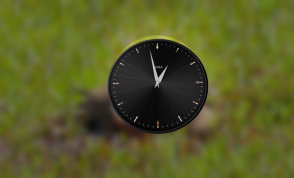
12h58
